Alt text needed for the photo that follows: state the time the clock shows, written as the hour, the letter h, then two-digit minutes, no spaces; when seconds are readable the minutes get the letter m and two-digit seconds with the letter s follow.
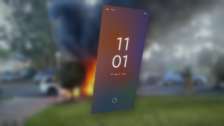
11h01
